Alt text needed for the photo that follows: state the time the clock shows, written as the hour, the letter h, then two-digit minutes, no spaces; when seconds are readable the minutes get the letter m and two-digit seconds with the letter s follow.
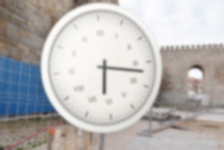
6h17
